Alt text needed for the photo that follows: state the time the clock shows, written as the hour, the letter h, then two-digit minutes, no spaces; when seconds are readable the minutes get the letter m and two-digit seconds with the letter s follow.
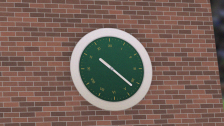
10h22
